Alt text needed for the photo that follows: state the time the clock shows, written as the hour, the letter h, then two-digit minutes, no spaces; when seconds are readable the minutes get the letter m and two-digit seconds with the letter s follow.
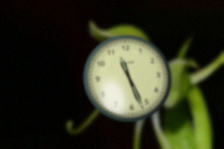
11h27
